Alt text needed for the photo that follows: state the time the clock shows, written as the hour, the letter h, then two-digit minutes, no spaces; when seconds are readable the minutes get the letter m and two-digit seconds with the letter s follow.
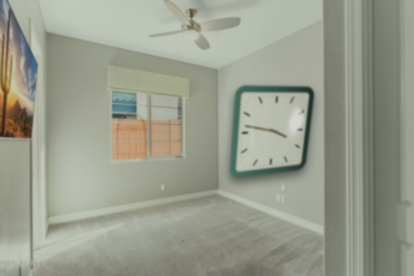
3h47
